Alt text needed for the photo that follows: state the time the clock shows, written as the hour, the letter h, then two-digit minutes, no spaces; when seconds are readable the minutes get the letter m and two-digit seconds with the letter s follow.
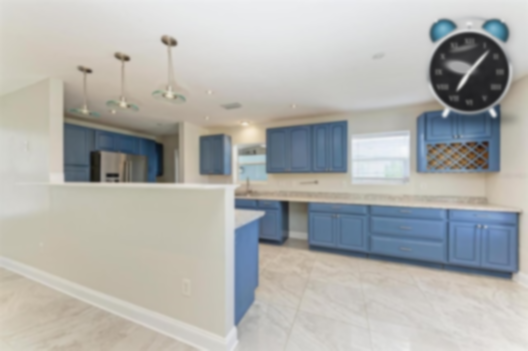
7h07
